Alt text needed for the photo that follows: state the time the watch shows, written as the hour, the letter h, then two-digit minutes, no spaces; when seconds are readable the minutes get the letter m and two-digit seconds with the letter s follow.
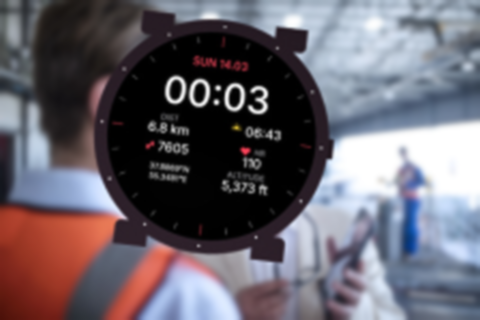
0h03
